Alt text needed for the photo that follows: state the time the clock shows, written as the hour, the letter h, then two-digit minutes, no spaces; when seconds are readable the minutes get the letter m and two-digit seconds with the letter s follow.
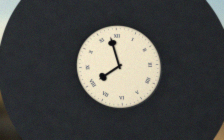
7h58
